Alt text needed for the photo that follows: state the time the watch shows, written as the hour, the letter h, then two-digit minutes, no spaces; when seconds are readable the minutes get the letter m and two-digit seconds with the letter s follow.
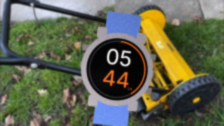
5h44
